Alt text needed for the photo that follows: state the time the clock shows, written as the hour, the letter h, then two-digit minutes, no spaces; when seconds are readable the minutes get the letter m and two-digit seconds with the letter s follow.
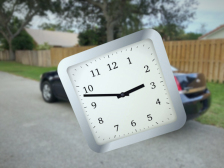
2h48
